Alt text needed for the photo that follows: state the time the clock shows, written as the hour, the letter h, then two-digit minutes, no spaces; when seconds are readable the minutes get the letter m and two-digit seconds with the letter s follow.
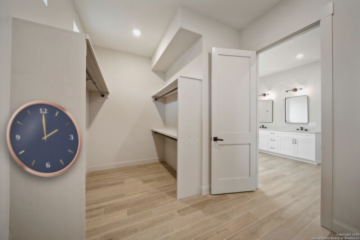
2h00
